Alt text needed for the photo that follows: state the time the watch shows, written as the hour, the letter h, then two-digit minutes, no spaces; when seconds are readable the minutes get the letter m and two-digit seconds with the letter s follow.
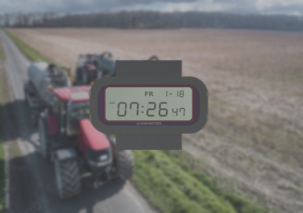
7h26m47s
